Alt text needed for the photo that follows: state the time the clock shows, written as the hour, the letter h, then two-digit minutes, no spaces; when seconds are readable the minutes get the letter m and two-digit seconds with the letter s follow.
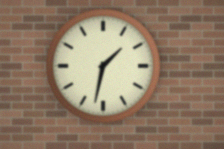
1h32
